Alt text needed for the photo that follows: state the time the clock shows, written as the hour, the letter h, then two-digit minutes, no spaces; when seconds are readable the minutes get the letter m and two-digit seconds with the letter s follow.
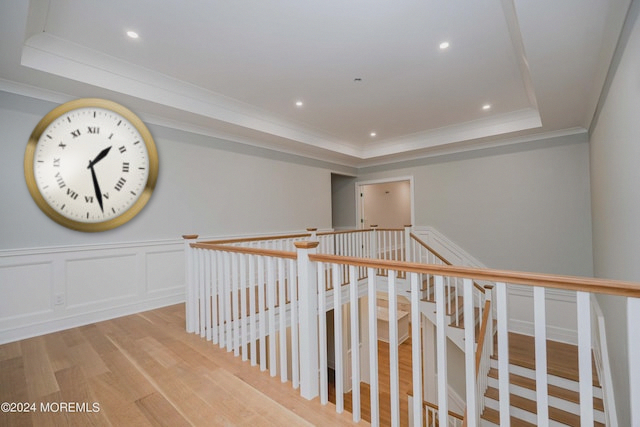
1h27
